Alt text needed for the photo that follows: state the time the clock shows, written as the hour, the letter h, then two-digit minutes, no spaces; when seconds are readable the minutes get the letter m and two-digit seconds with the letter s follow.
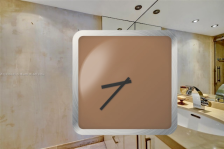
8h37
